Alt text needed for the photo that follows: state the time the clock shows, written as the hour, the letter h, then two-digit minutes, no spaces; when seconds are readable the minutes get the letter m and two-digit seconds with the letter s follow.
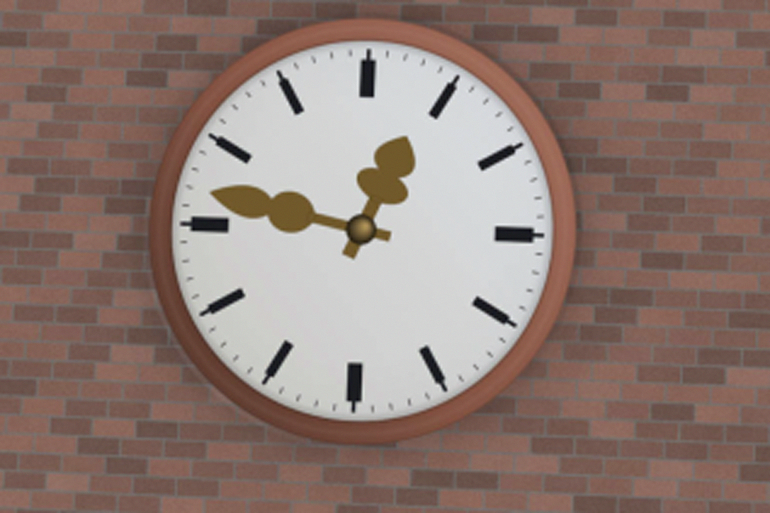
12h47
